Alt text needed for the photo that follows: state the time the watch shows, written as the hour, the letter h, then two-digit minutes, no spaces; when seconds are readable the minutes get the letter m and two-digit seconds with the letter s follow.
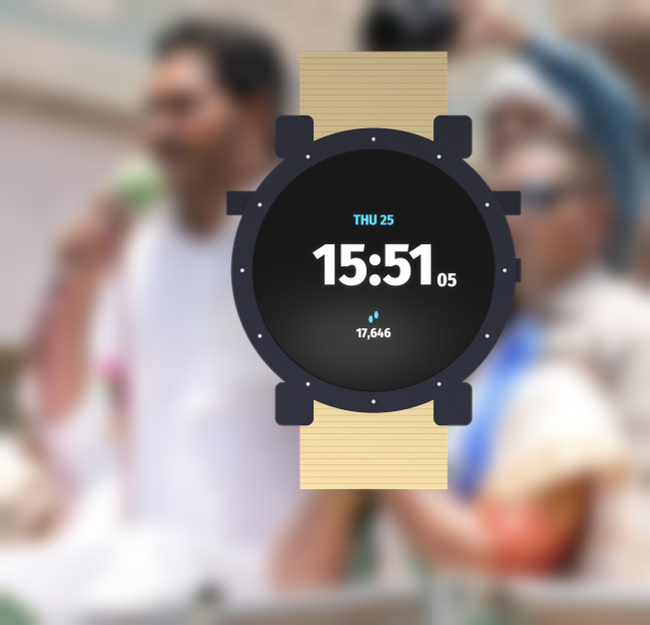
15h51m05s
